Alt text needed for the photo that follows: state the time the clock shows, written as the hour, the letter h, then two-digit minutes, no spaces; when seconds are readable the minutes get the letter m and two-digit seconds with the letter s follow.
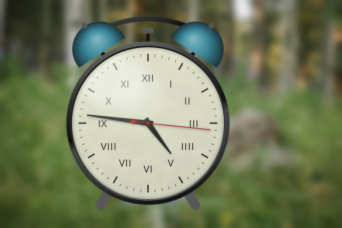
4h46m16s
